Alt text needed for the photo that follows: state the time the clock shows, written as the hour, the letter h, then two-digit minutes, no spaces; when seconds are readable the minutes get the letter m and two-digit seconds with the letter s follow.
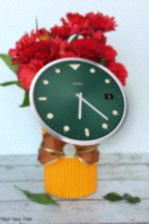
6h23
